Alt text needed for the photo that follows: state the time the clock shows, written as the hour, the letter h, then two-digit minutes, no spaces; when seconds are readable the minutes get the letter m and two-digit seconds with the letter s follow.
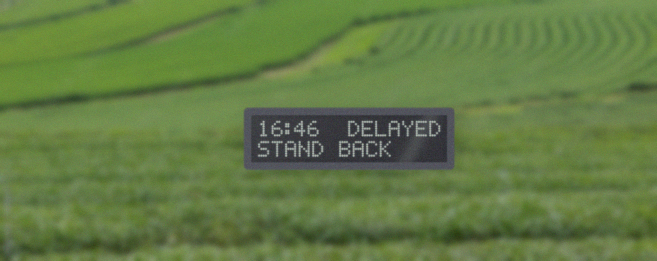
16h46
